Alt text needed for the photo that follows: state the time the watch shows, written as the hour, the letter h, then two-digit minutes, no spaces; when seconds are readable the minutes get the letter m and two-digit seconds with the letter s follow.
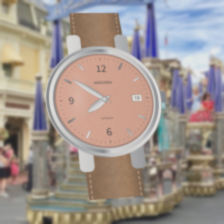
7h51
